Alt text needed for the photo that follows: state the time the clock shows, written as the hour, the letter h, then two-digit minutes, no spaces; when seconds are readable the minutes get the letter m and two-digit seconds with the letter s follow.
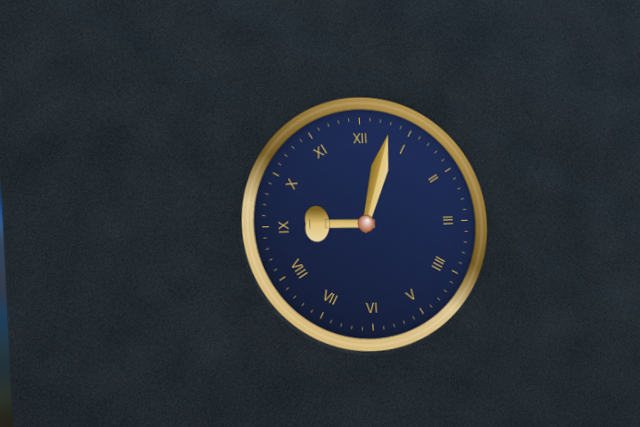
9h03
